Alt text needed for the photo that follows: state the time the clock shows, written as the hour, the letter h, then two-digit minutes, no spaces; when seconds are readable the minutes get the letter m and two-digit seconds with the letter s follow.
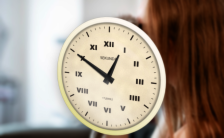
12h50
